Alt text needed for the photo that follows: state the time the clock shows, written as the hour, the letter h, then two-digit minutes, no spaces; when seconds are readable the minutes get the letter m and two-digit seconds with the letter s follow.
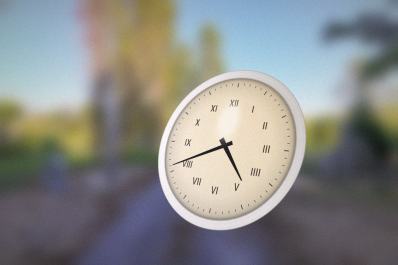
4h41
